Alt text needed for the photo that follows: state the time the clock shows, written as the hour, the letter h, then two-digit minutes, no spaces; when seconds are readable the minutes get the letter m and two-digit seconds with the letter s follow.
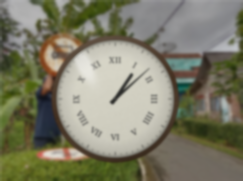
1h08
